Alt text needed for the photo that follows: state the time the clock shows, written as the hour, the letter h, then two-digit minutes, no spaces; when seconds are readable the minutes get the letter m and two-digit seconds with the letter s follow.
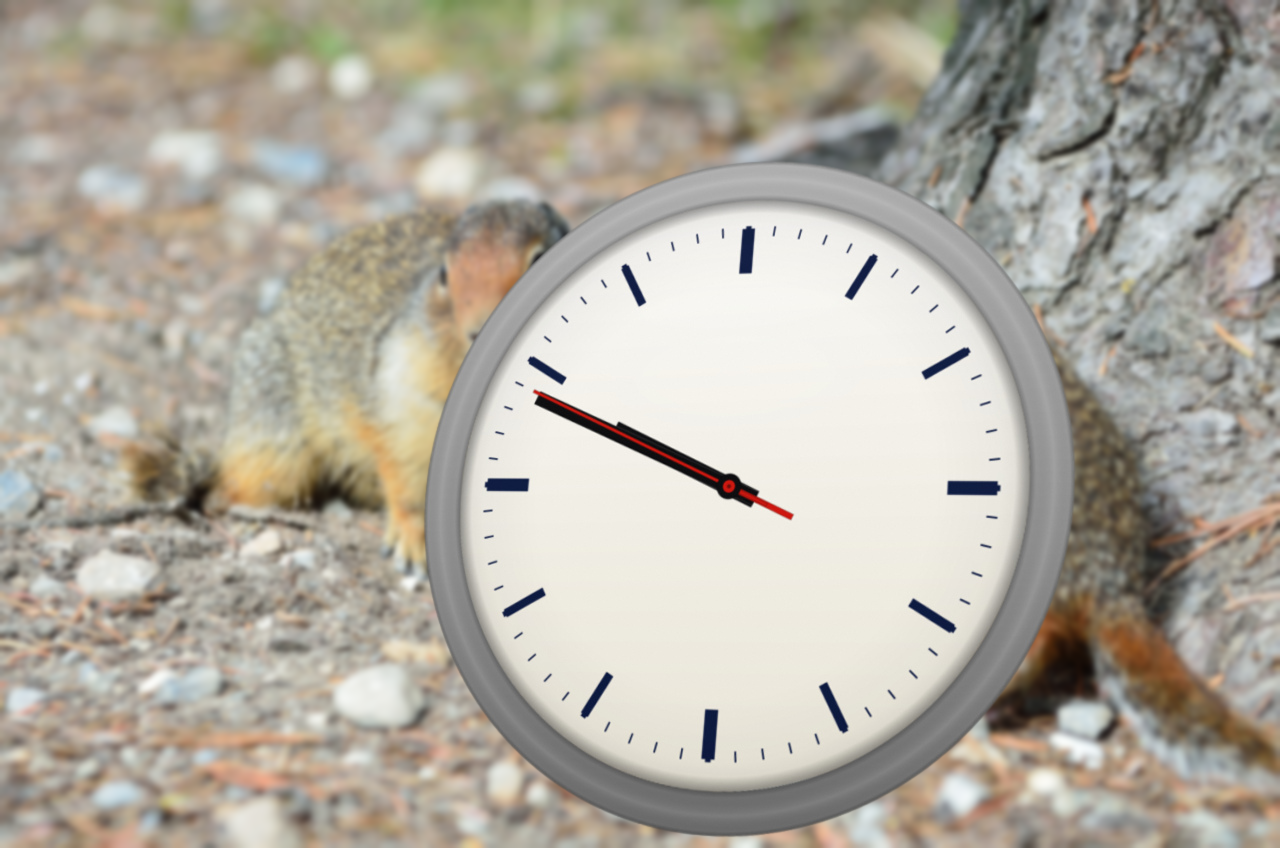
9h48m49s
